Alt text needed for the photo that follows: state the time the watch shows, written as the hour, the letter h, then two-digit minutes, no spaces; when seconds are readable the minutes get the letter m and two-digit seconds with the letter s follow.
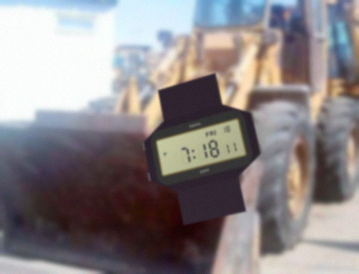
7h18m11s
